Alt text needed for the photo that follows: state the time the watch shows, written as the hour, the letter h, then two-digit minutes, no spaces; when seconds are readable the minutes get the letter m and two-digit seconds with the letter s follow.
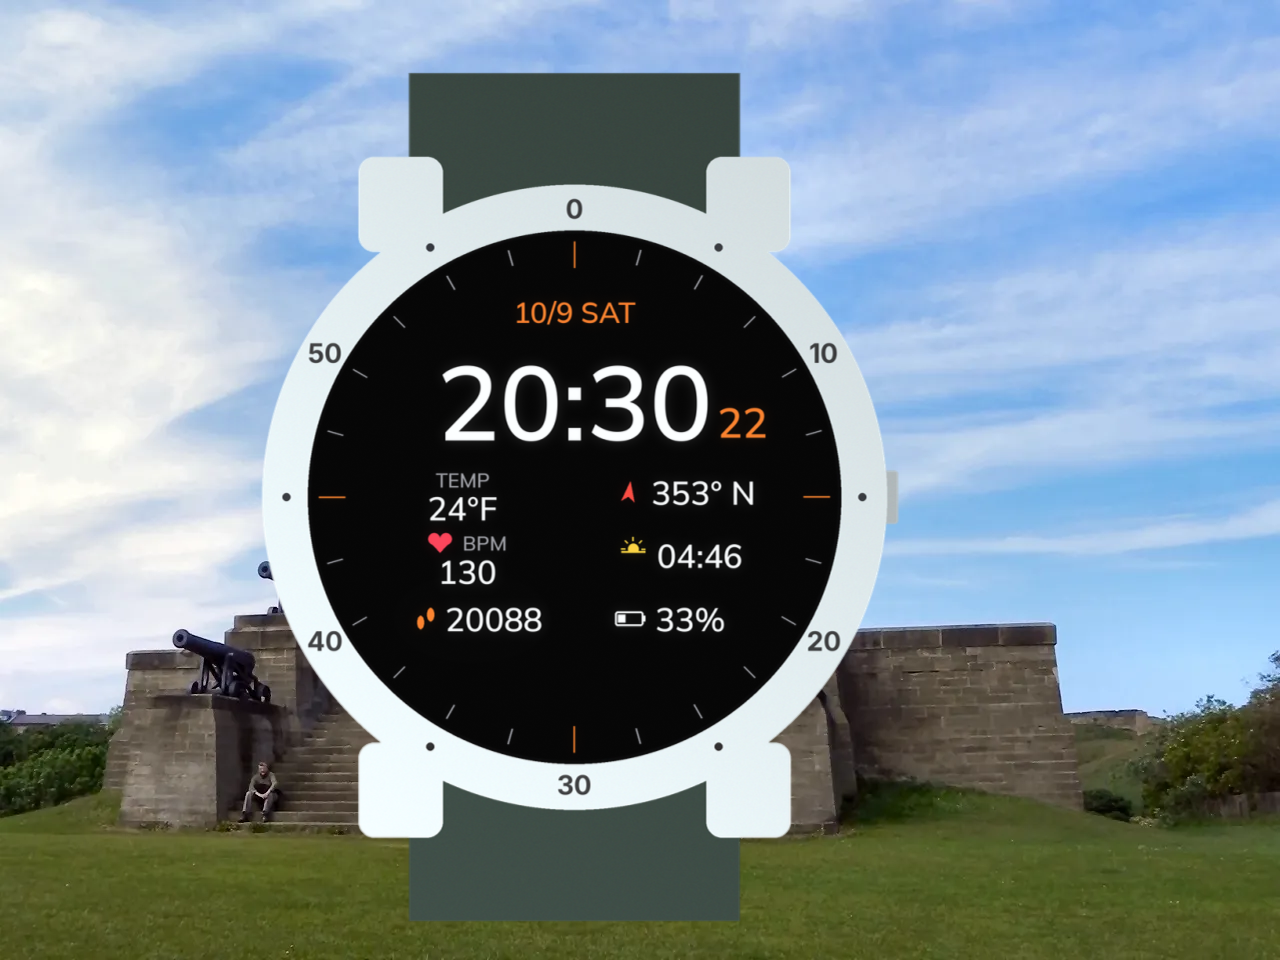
20h30m22s
